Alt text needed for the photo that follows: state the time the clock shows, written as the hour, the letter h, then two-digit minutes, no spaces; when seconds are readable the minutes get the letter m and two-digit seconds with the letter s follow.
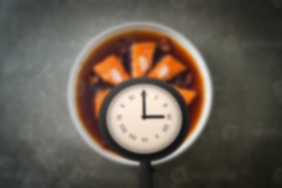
3h00
